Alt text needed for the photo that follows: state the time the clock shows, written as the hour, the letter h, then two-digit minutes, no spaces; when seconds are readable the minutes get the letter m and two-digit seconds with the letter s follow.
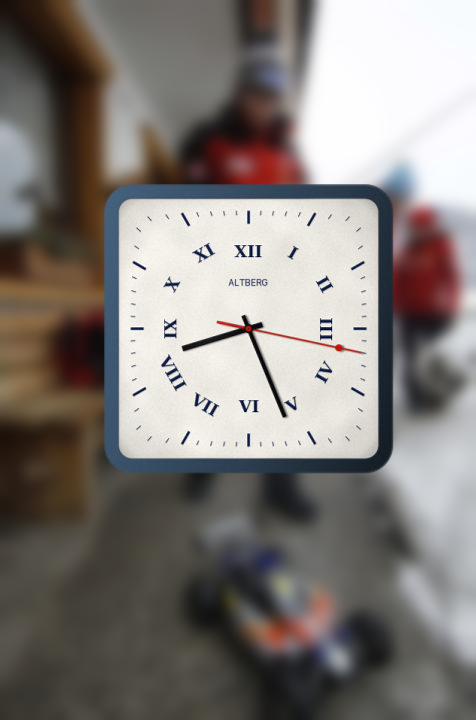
8h26m17s
